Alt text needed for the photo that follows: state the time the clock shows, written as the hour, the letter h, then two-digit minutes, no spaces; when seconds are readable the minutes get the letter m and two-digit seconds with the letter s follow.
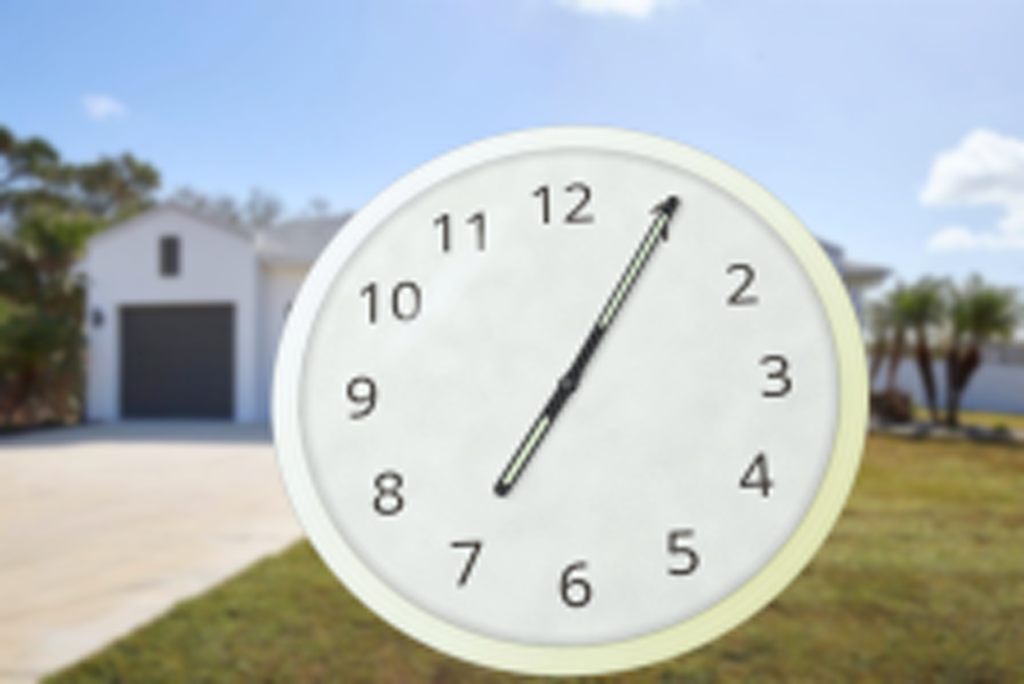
7h05
